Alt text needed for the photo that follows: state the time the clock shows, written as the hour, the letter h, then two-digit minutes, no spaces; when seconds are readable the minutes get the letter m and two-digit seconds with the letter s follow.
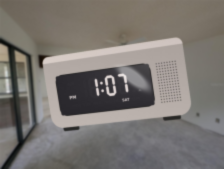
1h07
